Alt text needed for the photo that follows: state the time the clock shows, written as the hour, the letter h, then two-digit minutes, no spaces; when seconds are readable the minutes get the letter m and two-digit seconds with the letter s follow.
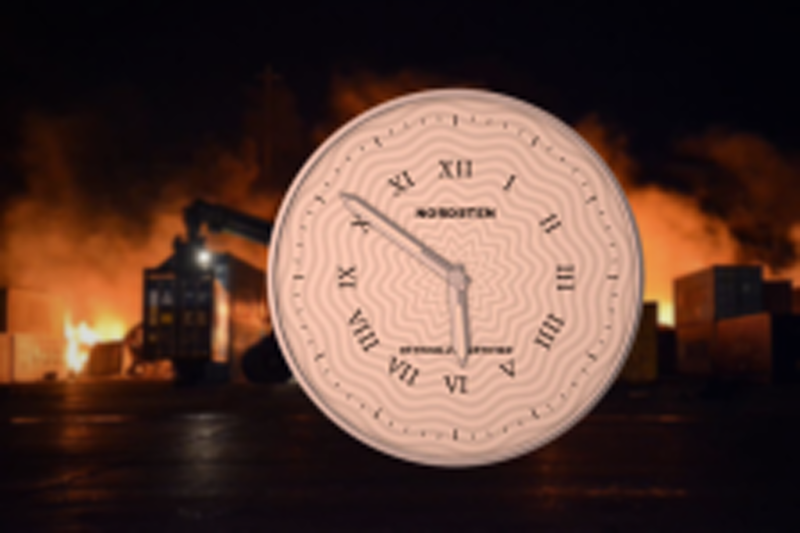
5h51
